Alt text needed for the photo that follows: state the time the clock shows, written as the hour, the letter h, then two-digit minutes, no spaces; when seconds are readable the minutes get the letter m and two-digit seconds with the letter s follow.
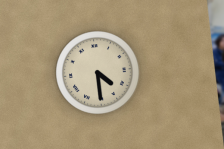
4h30
